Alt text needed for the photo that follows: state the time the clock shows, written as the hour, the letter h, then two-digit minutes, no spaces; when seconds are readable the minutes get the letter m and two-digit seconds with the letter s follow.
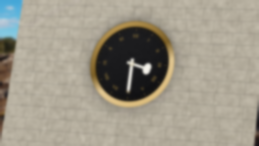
3h30
